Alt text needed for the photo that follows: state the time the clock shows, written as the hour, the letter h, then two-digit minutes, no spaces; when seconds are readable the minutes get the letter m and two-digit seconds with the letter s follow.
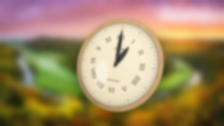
1h00
